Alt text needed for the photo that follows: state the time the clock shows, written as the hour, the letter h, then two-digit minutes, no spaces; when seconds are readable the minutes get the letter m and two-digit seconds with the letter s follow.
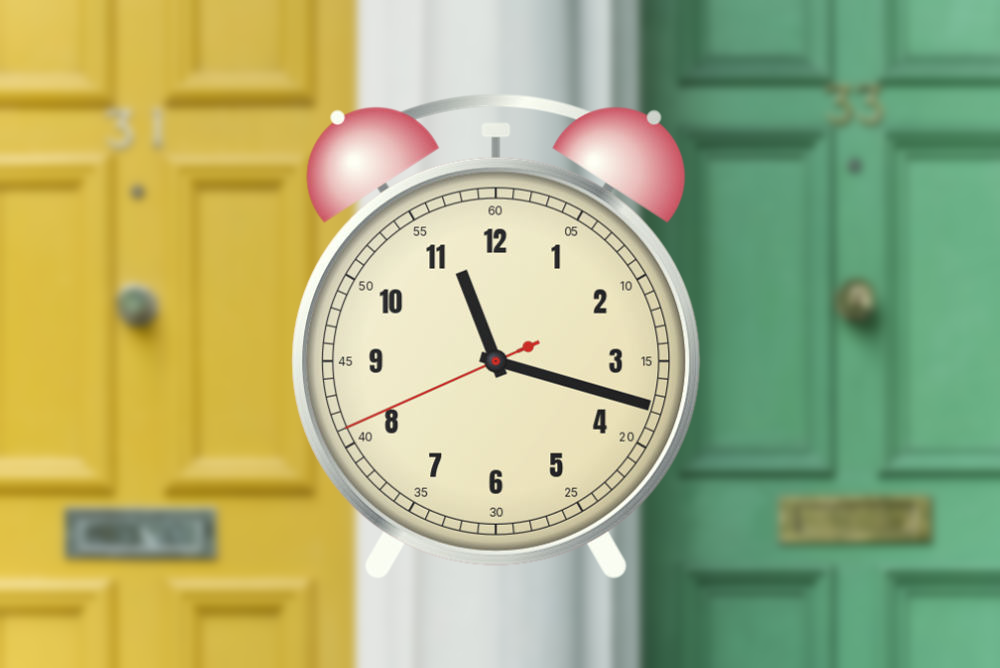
11h17m41s
